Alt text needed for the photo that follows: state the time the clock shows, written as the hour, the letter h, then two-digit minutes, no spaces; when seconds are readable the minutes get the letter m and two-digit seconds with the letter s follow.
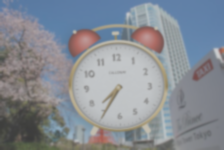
7h35
